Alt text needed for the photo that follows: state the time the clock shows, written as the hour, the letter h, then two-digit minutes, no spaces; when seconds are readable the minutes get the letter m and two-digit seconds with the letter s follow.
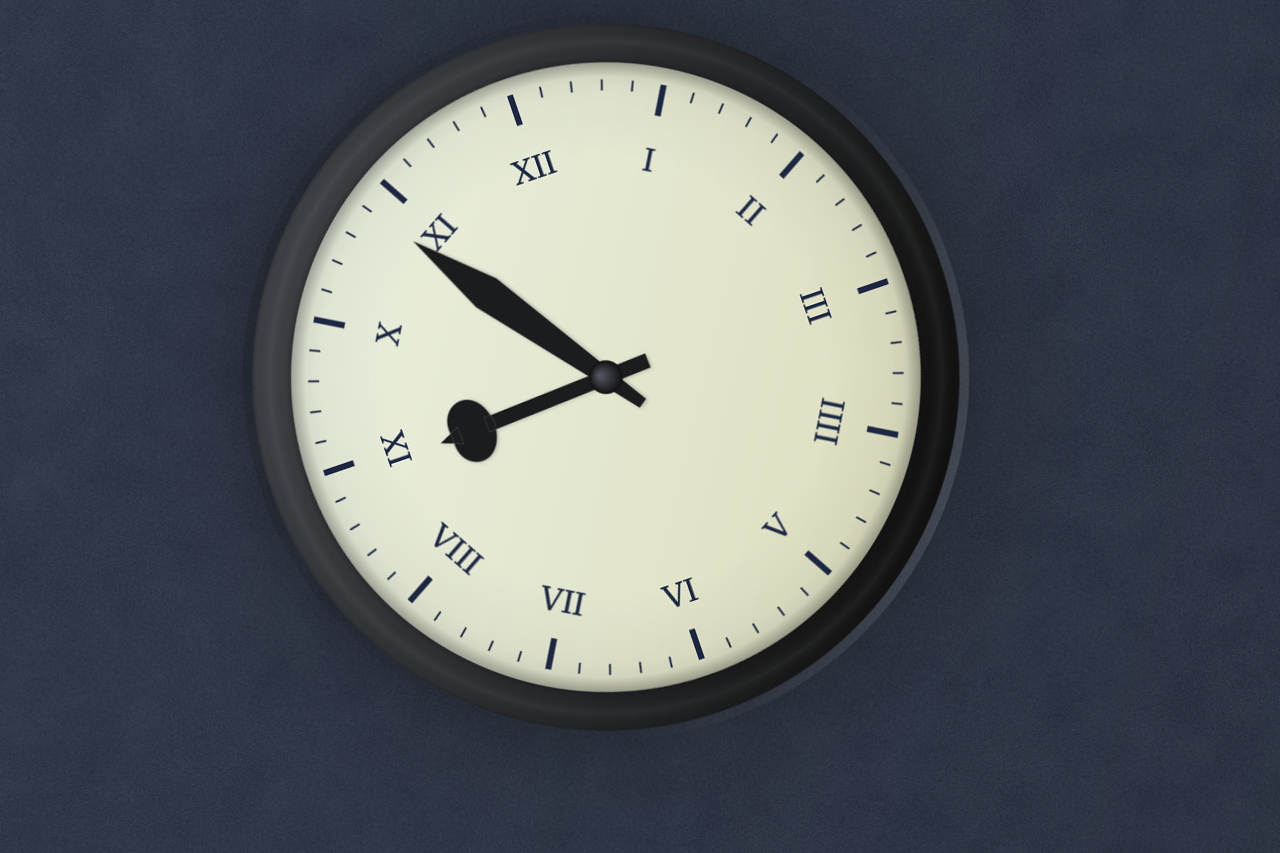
8h54
